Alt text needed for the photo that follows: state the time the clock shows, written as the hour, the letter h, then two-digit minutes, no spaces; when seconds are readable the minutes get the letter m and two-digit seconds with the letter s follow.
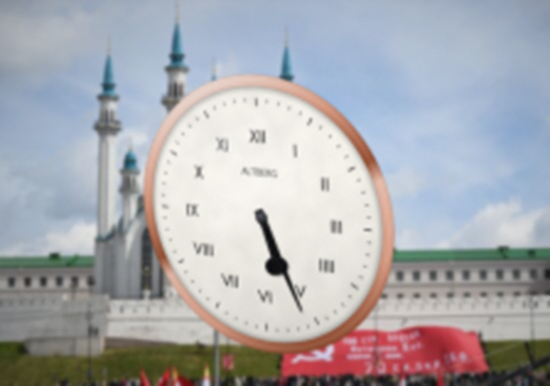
5h26
